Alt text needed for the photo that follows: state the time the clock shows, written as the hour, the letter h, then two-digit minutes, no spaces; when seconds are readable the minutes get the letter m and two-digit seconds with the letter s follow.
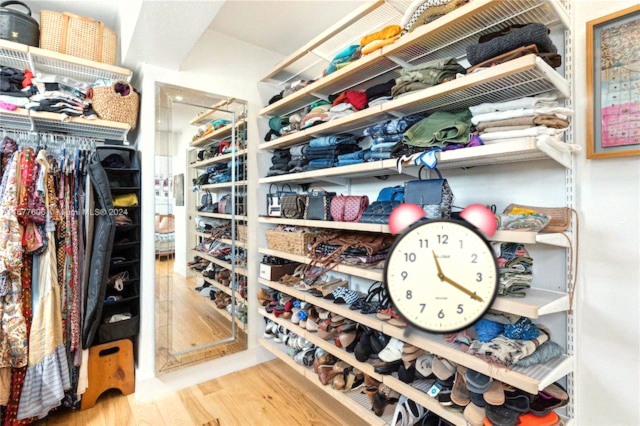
11h20
